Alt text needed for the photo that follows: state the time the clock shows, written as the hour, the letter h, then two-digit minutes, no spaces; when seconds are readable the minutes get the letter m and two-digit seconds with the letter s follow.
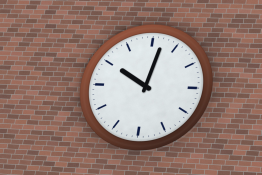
10h02
